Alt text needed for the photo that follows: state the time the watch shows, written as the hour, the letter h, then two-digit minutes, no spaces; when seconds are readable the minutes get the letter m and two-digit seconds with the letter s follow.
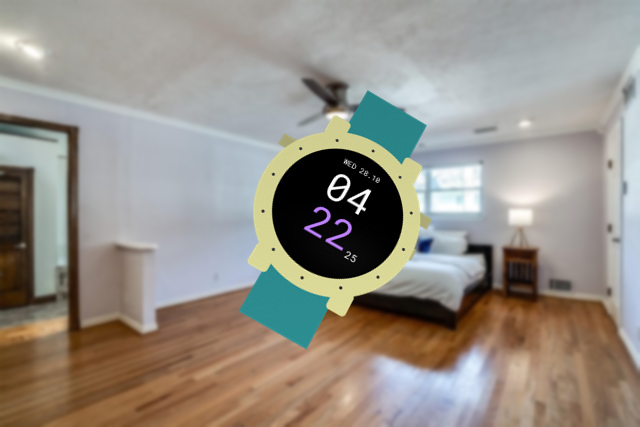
4h22m25s
